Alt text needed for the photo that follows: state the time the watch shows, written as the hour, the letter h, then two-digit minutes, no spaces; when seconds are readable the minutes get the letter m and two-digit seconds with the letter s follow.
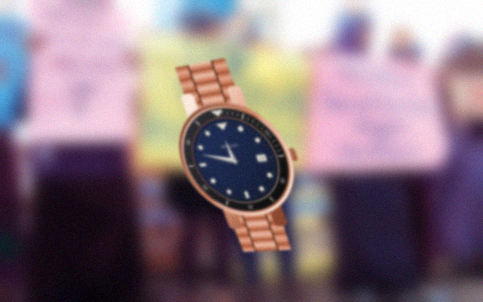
11h48
